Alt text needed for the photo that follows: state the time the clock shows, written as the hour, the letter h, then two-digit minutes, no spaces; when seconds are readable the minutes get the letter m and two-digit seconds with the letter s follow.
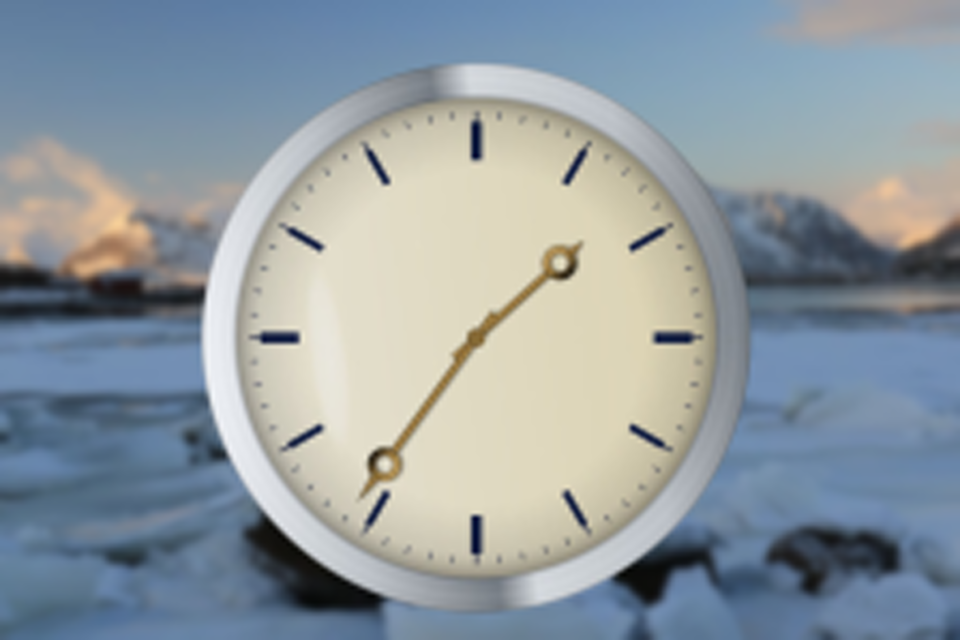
1h36
